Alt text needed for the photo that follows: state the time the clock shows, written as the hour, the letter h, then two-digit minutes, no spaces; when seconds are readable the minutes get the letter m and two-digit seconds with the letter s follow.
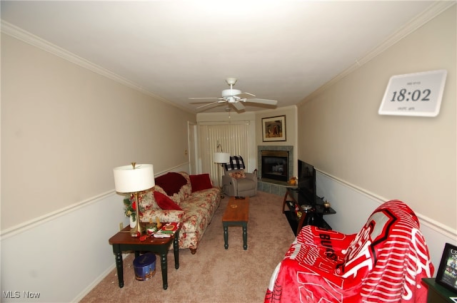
18h02
